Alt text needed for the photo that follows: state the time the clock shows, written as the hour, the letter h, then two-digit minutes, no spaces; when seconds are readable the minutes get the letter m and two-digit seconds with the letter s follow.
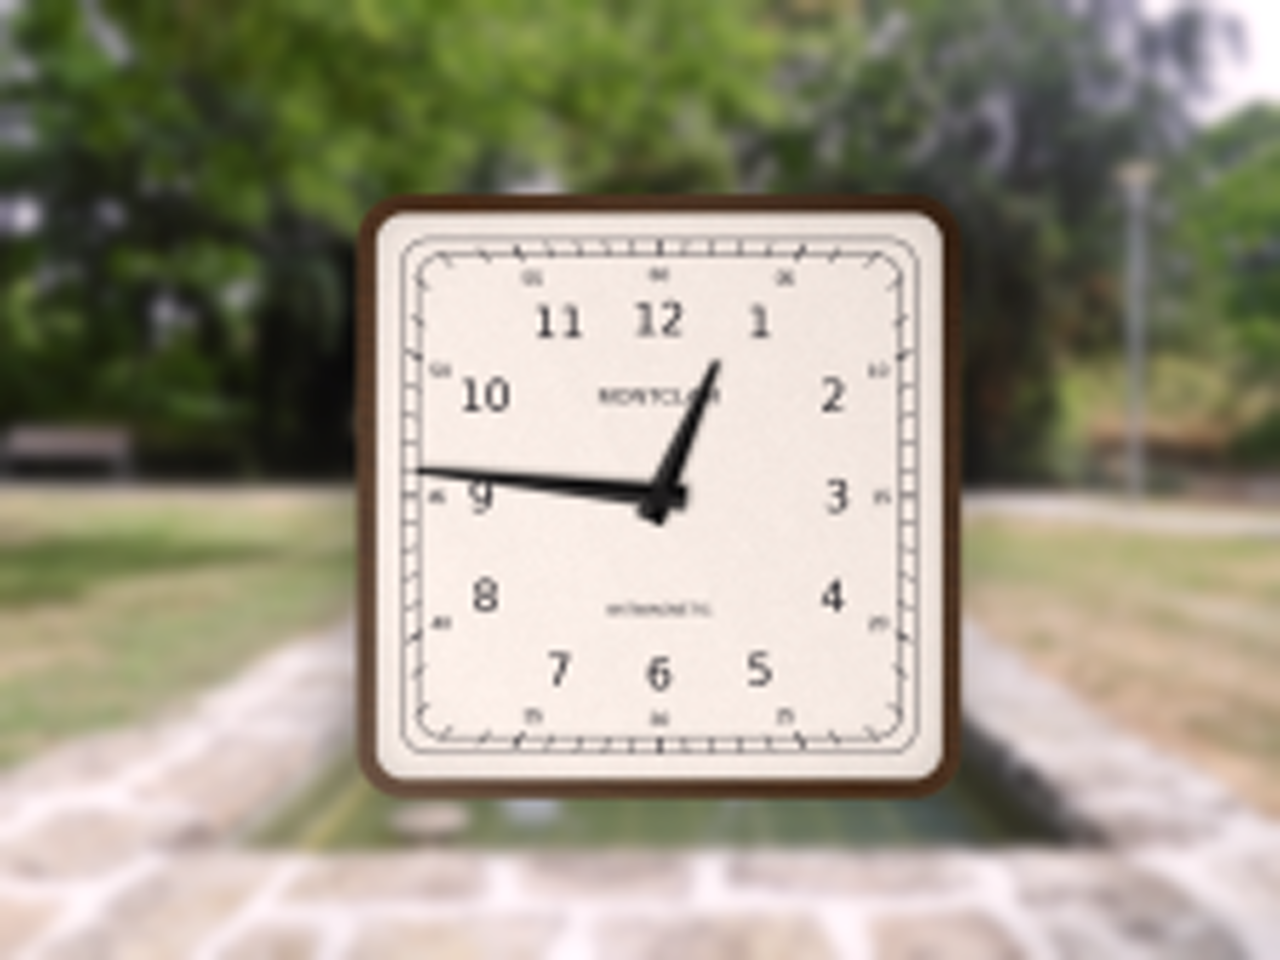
12h46
